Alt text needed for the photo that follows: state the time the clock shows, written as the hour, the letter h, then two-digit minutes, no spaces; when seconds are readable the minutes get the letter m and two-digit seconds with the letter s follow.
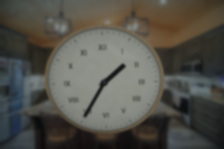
1h35
